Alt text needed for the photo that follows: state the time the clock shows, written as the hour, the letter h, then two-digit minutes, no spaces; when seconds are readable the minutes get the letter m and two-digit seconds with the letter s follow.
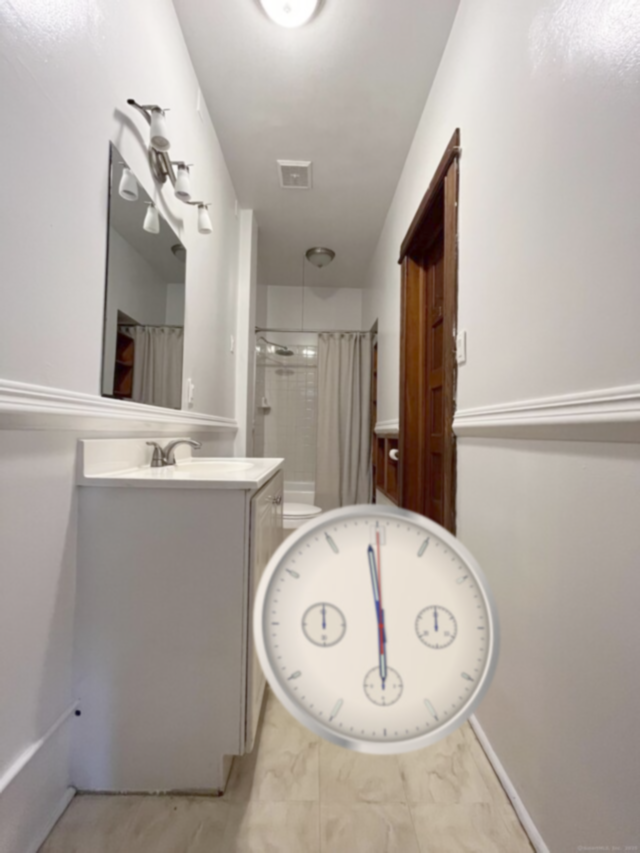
5h59
